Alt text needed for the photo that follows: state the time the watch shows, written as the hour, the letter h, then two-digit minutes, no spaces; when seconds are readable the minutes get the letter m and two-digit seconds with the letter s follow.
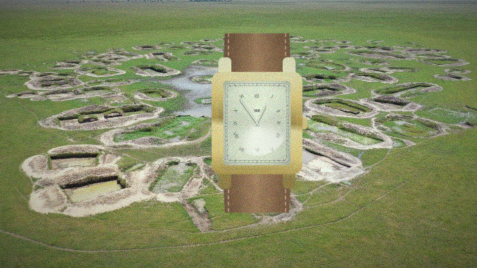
12h54
